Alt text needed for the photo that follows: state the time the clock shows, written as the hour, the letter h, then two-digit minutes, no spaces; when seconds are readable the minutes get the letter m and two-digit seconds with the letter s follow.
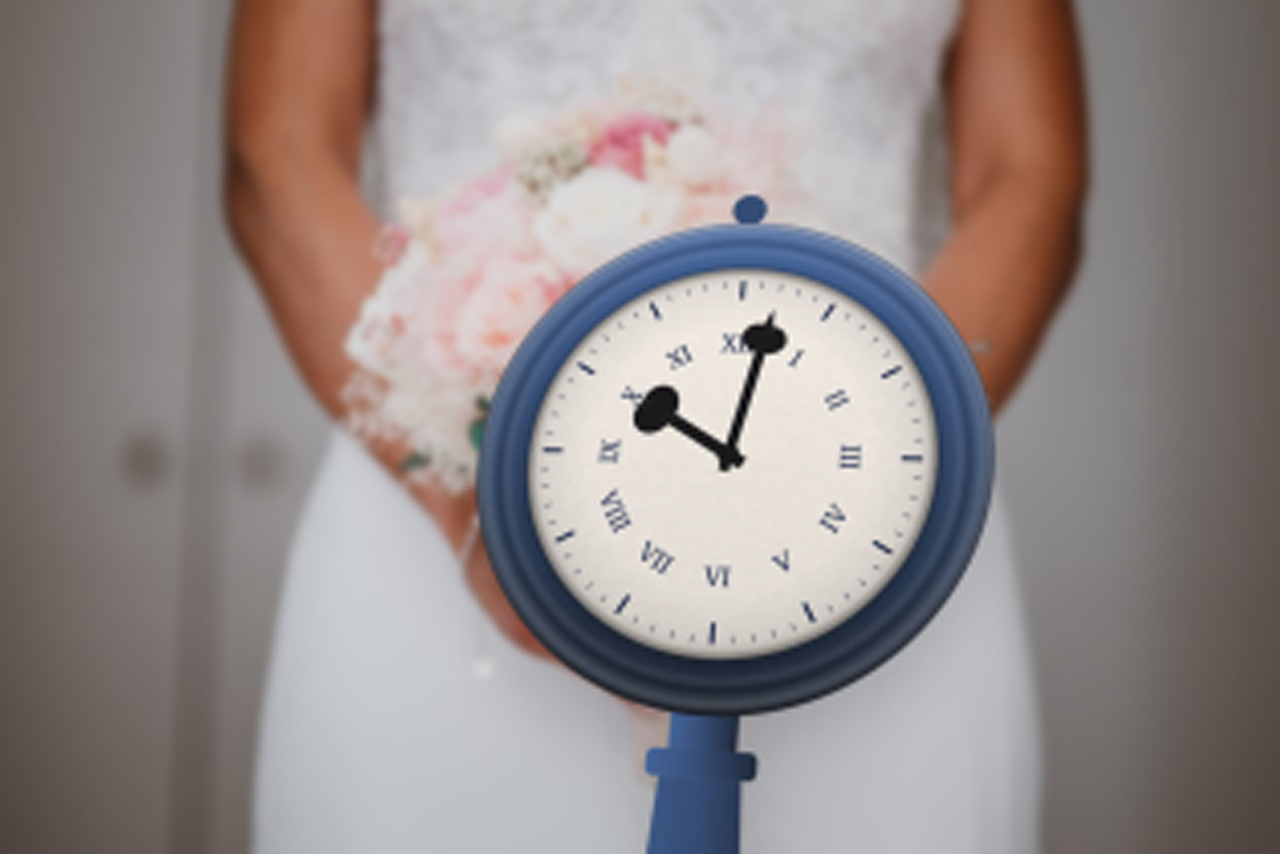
10h02
